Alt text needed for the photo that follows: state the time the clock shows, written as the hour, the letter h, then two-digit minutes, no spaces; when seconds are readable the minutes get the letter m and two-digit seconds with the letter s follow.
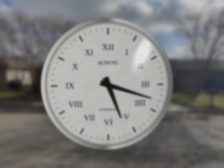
5h18
